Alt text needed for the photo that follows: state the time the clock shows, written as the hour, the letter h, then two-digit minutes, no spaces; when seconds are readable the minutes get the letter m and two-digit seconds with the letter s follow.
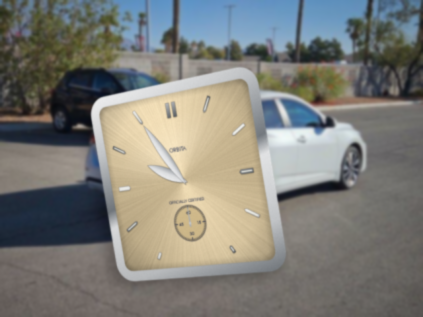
9h55
